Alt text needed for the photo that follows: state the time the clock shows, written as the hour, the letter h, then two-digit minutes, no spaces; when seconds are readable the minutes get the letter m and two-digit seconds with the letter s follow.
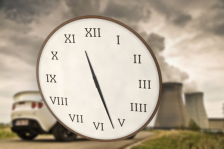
11h27
